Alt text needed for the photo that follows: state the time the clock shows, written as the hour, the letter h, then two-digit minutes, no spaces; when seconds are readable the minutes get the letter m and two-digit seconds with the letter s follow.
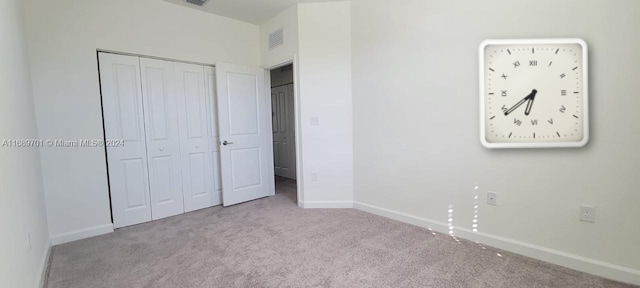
6h39
